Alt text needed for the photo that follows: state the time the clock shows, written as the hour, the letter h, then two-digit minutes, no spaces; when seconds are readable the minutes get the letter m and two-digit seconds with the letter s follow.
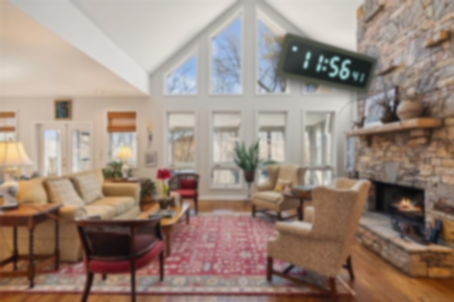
11h56
